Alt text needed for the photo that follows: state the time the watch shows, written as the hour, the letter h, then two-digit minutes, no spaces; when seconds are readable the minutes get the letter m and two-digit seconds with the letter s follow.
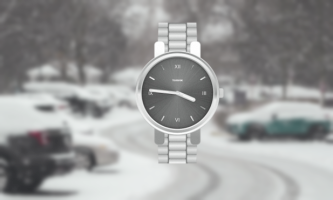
3h46
